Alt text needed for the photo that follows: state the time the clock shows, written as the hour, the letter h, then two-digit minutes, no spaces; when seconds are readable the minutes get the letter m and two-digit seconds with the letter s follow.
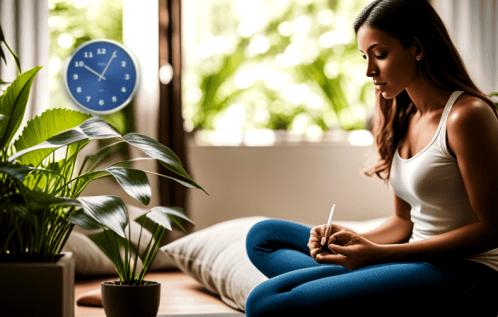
10h05
